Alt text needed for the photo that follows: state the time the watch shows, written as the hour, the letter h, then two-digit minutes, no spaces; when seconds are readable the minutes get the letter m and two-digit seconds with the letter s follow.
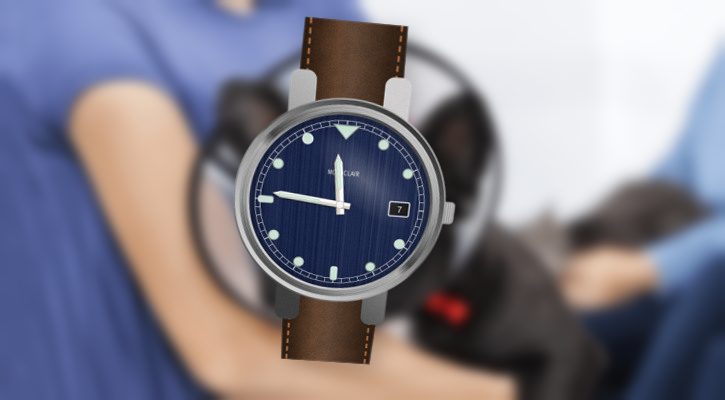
11h46
